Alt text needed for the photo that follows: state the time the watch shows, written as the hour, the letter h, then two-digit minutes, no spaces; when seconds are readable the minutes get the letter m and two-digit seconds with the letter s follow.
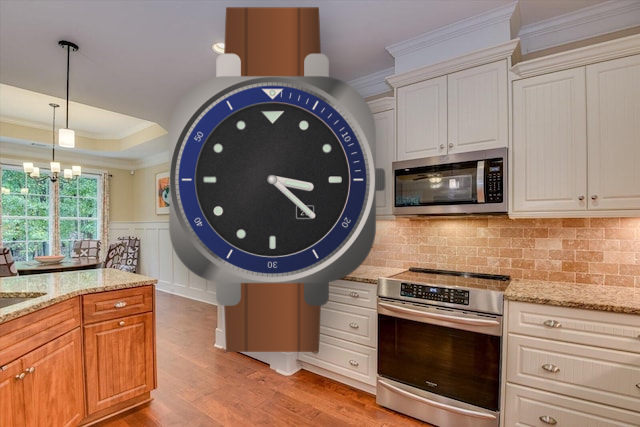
3h22
